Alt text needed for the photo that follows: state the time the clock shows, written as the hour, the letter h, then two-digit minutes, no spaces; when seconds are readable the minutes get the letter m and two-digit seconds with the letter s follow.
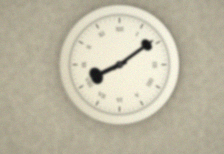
8h09
